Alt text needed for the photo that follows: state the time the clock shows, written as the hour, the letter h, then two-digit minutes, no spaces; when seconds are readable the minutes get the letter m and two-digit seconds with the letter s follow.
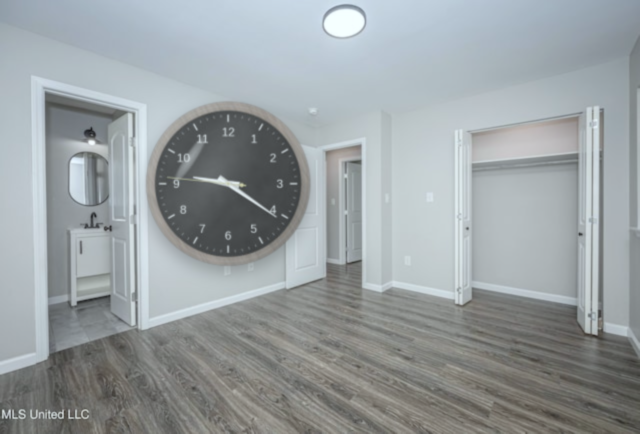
9h20m46s
